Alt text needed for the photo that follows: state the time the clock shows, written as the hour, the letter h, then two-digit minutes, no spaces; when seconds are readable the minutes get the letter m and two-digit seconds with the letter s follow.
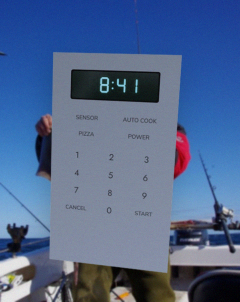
8h41
